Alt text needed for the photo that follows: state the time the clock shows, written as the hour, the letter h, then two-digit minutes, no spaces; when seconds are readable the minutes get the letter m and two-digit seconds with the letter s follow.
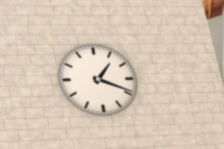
1h19
